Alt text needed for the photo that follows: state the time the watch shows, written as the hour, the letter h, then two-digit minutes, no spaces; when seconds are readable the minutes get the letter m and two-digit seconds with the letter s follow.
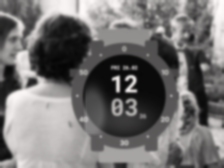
12h03
